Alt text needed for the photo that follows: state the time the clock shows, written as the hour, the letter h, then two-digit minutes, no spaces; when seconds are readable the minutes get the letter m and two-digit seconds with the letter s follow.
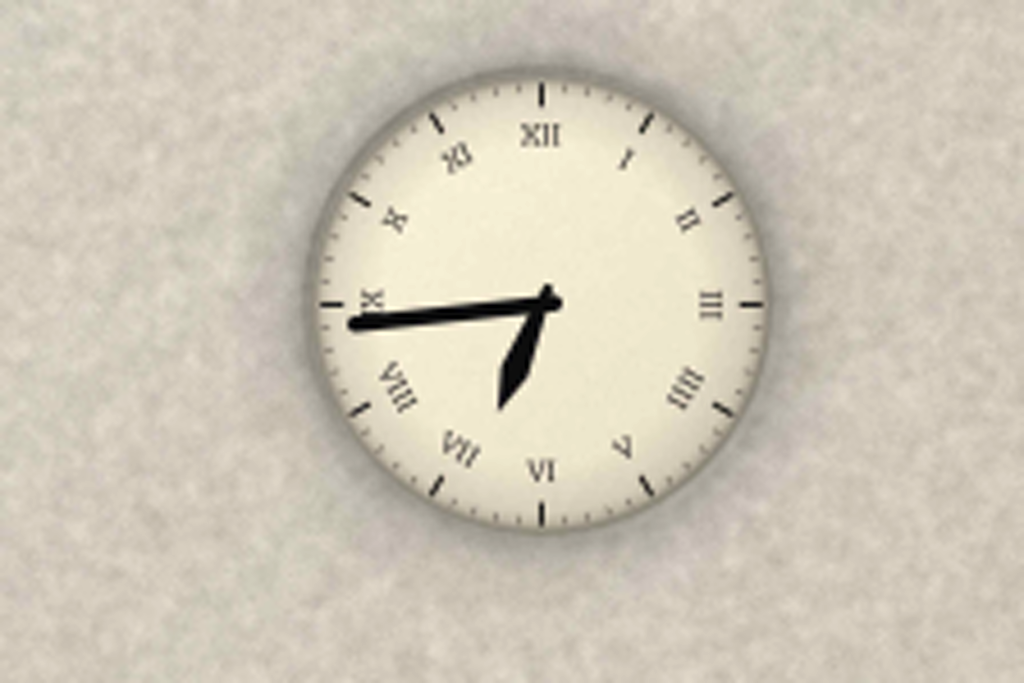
6h44
